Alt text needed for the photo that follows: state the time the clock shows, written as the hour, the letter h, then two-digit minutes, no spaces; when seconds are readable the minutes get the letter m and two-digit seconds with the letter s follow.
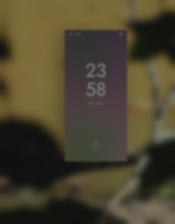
23h58
